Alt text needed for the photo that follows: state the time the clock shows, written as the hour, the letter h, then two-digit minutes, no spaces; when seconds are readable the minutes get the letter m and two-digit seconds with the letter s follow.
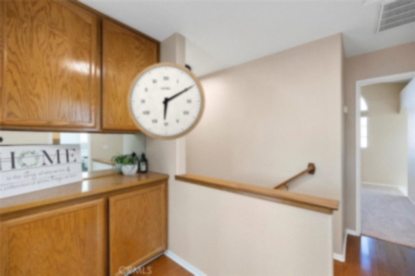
6h10
